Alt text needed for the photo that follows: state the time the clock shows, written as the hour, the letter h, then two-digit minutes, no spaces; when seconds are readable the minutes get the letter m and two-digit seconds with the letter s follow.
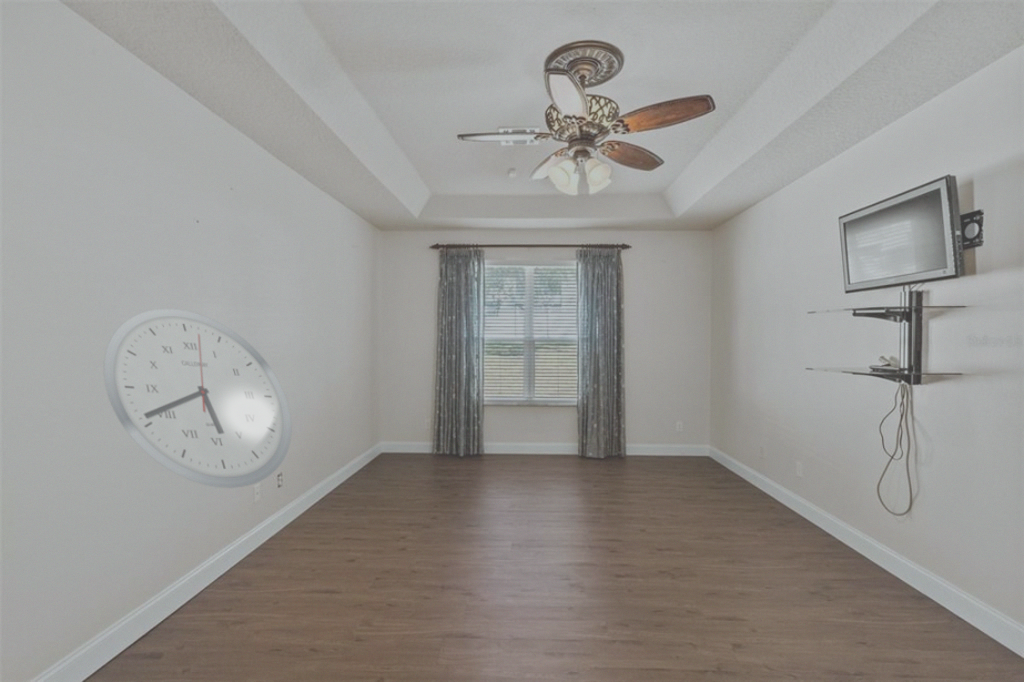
5h41m02s
